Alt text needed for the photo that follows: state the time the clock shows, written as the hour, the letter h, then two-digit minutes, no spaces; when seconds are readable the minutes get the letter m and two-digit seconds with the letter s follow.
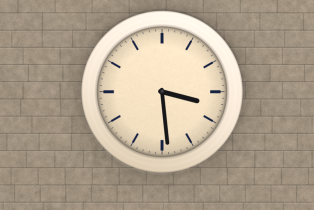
3h29
